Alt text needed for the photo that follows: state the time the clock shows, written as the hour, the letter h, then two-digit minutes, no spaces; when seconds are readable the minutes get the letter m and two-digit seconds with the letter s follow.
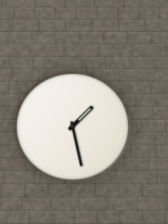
1h28
